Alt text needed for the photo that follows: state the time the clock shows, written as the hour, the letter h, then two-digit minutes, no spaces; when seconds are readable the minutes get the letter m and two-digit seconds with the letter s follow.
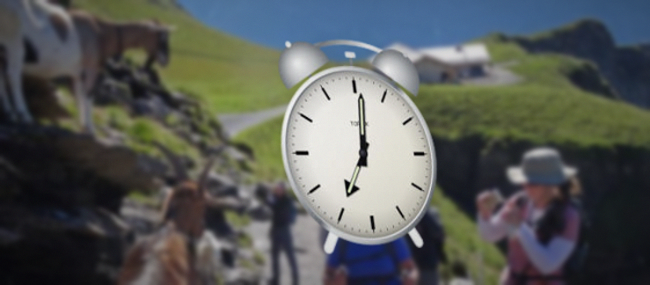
7h01
